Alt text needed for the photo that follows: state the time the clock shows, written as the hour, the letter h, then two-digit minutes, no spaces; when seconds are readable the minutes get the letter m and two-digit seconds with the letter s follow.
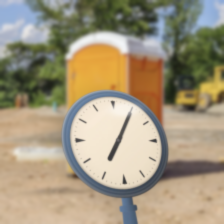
7h05
